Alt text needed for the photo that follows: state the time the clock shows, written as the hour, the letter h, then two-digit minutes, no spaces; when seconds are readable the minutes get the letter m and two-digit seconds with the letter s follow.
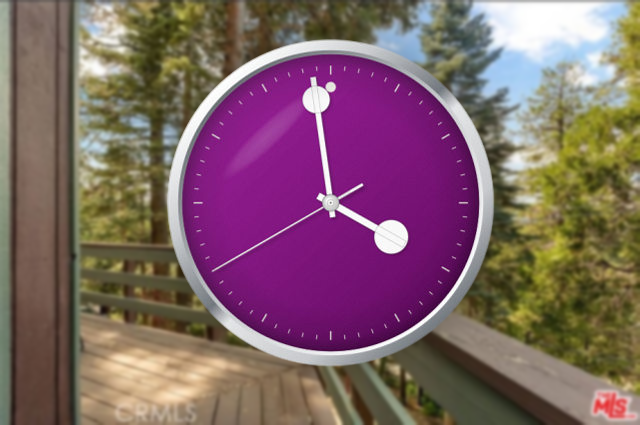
3h58m40s
